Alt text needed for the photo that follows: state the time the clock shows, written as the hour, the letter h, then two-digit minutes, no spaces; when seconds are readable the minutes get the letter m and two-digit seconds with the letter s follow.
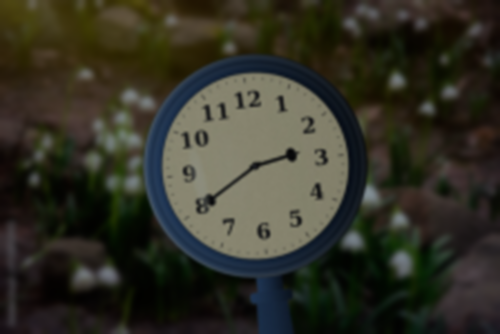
2h40
